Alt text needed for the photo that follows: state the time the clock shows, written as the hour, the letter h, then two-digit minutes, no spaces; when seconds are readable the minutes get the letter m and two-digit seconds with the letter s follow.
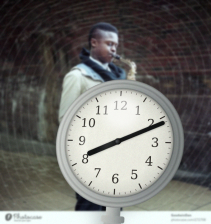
8h11
